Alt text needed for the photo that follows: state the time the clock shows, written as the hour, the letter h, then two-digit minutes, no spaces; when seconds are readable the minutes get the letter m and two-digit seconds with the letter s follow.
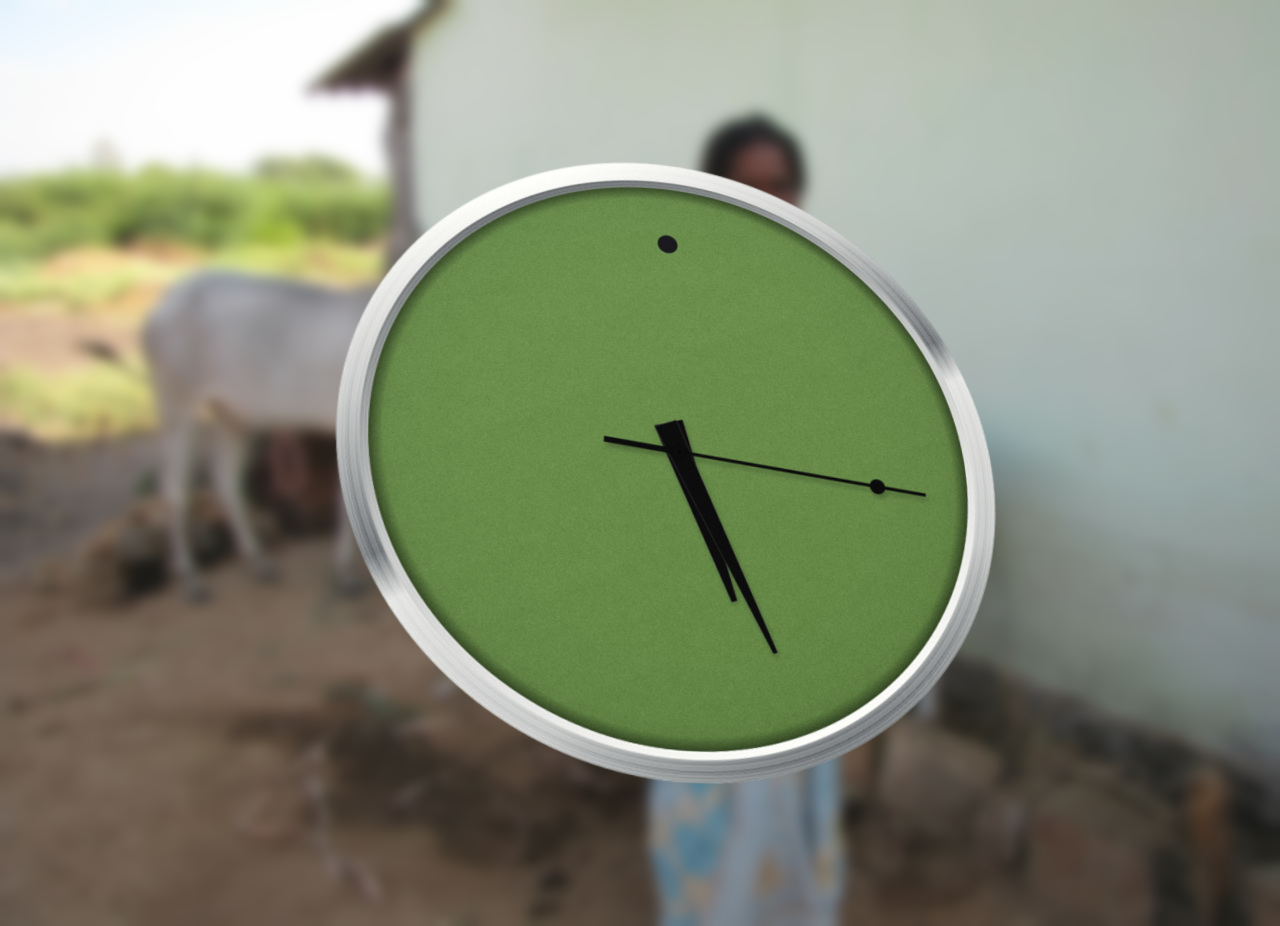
5h26m16s
